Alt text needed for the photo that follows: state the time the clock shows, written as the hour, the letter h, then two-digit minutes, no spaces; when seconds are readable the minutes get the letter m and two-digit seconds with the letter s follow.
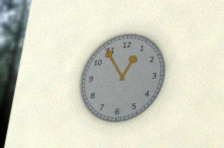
12h54
